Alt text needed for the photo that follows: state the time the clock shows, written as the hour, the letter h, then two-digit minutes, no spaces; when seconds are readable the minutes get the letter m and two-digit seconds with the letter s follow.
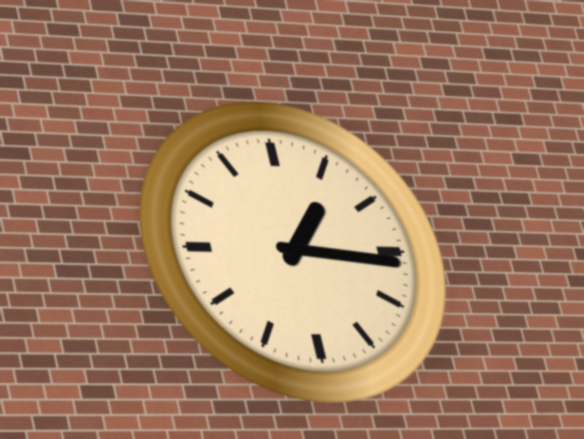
1h16
